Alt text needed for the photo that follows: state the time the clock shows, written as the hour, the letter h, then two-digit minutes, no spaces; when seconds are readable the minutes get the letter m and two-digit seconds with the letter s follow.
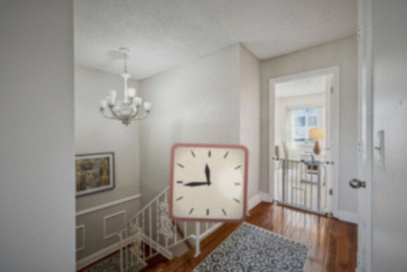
11h44
